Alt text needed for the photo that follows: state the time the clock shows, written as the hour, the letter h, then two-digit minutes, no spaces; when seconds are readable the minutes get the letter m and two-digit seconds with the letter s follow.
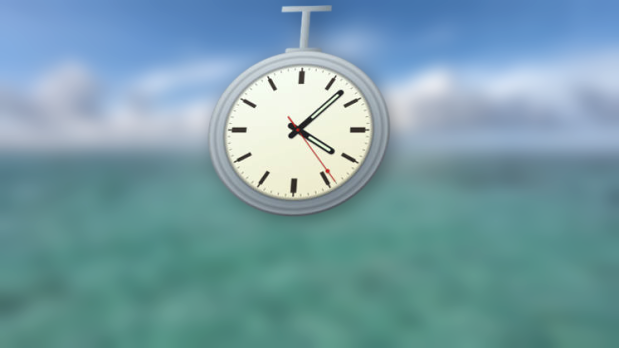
4h07m24s
